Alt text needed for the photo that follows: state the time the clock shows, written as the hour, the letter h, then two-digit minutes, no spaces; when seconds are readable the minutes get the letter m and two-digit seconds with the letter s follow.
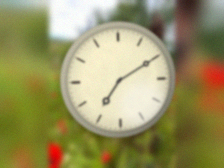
7h10
